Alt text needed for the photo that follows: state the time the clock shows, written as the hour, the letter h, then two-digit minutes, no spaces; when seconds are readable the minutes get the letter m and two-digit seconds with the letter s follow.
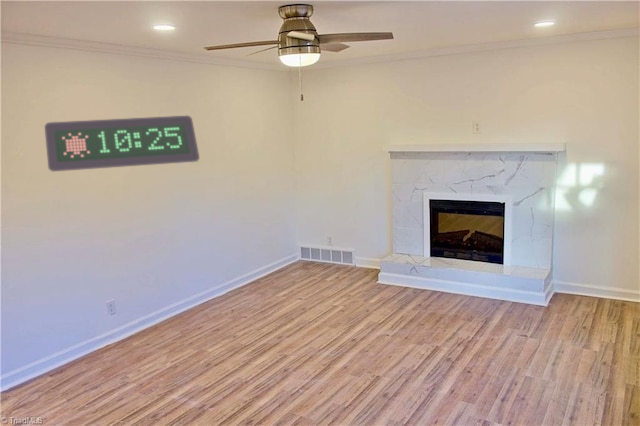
10h25
